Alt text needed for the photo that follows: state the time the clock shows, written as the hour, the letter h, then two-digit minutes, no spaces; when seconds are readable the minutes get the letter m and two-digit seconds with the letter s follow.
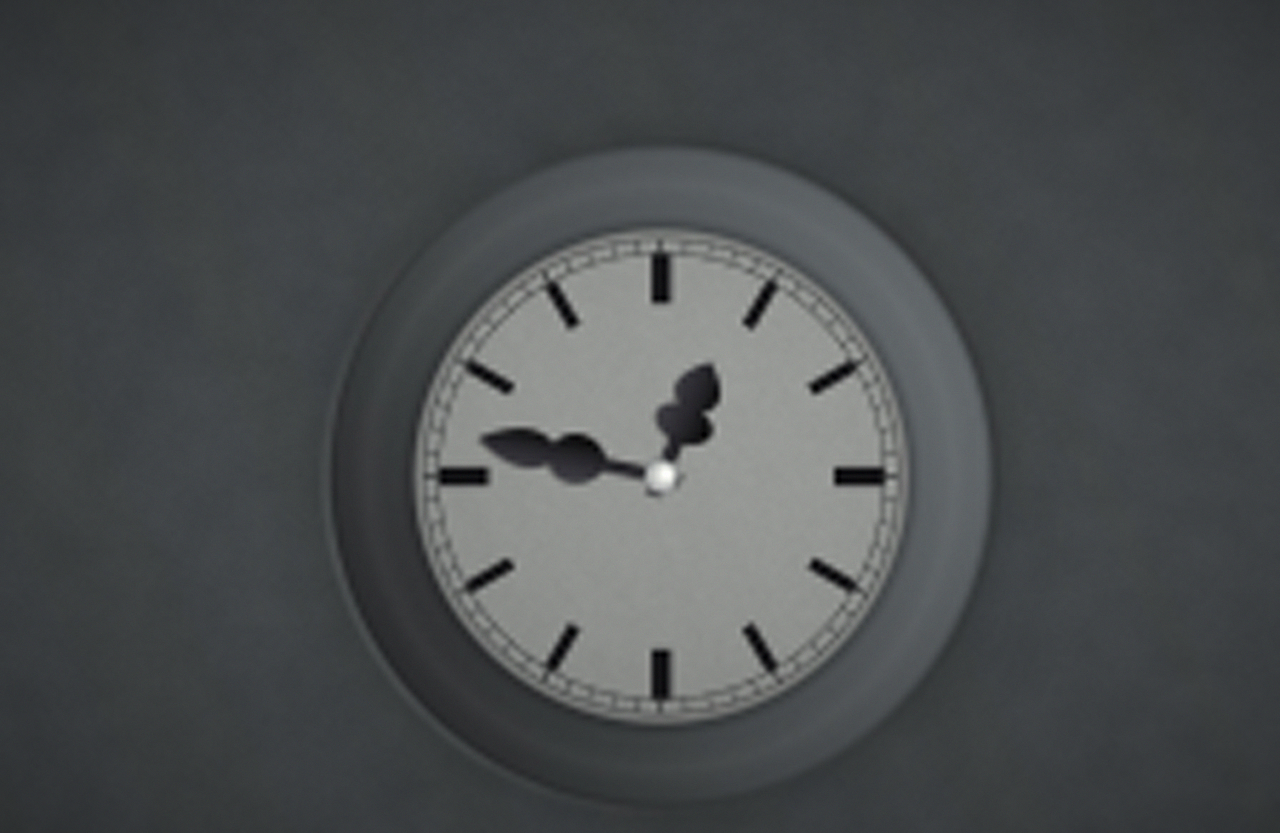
12h47
